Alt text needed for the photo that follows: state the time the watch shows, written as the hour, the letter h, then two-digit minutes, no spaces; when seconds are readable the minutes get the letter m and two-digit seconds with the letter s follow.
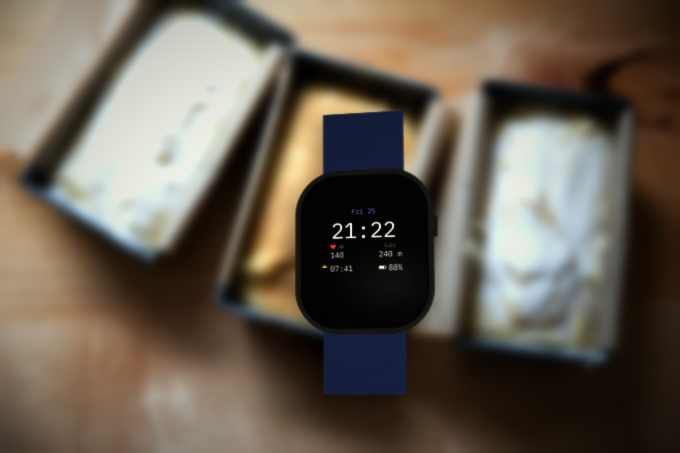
21h22
